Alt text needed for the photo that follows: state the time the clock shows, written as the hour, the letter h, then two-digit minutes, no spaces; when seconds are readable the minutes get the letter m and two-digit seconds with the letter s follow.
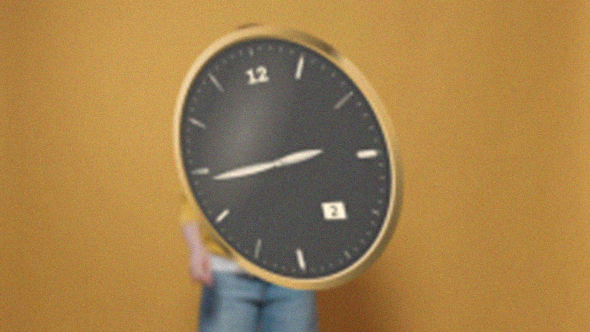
2h44
